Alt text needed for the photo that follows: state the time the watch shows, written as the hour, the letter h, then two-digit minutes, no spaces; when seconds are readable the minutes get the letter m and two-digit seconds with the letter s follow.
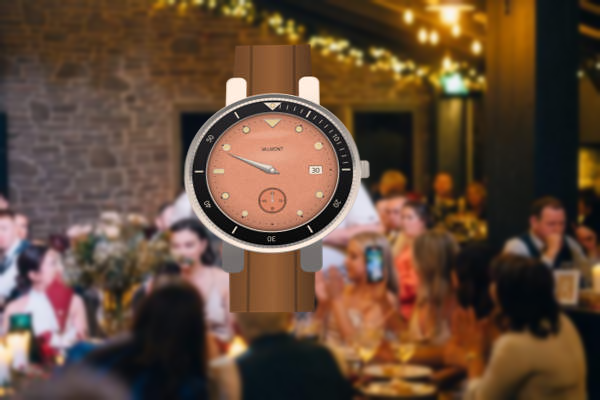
9h49
